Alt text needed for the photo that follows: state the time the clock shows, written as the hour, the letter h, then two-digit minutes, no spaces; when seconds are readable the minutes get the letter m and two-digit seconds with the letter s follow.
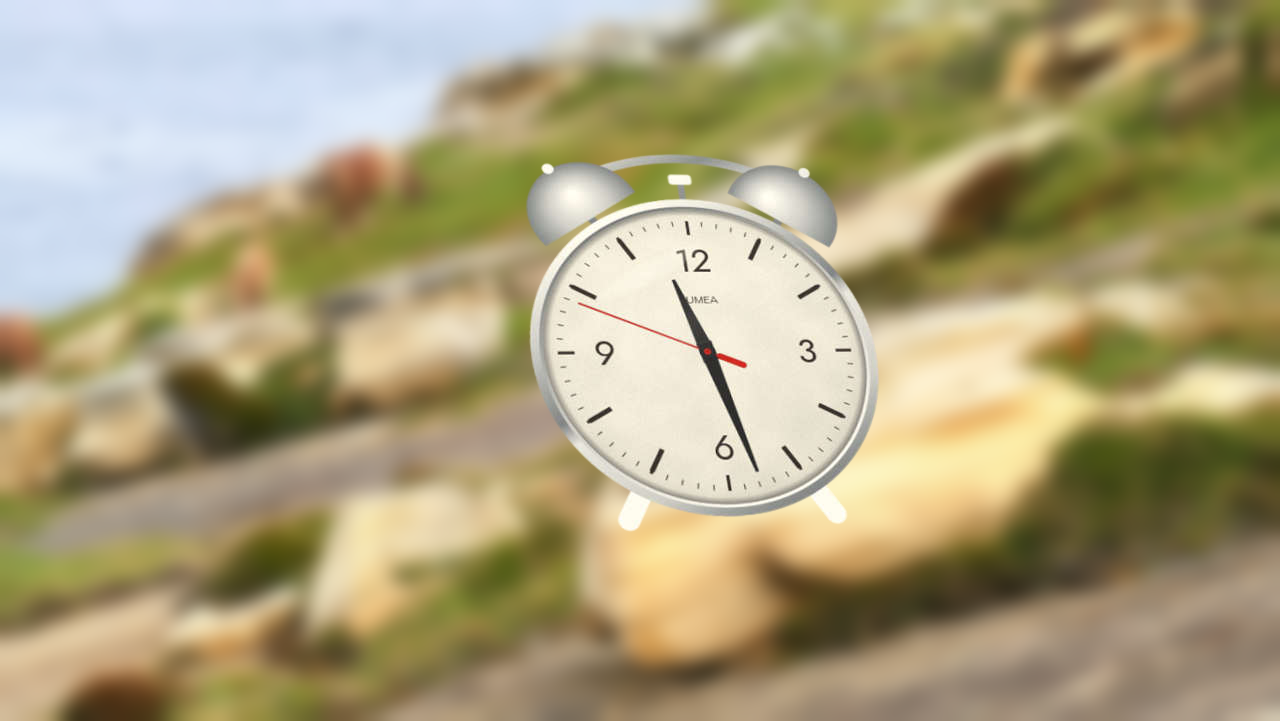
11h27m49s
